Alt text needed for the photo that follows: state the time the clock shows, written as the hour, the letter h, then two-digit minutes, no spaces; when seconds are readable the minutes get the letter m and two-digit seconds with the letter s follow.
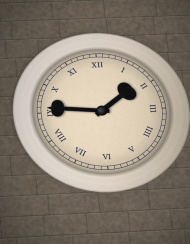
1h46
